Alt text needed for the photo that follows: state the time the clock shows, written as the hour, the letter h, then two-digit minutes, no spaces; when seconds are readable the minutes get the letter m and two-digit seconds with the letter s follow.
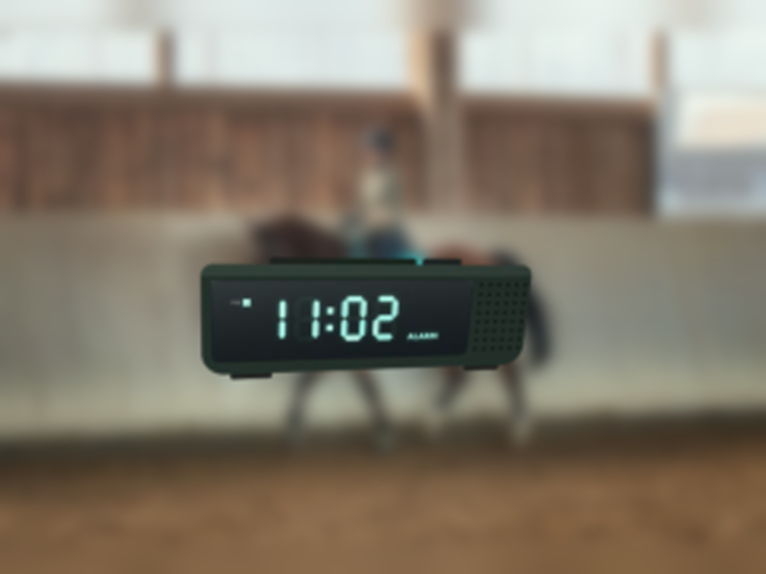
11h02
